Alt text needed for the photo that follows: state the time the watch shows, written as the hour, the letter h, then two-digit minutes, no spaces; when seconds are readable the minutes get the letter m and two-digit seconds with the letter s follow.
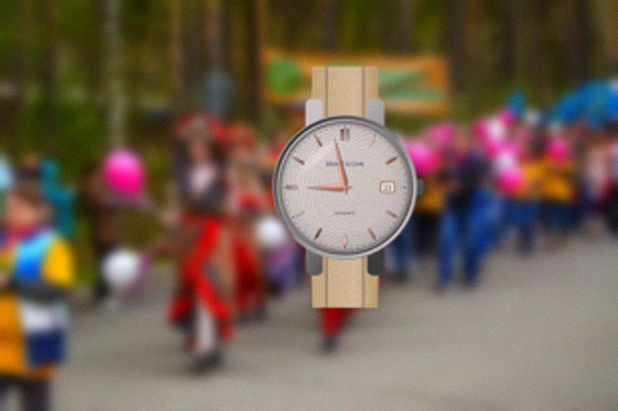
8h58
